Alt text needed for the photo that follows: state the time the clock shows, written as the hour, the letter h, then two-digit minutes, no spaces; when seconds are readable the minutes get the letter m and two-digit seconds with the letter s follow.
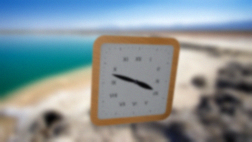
3h48
